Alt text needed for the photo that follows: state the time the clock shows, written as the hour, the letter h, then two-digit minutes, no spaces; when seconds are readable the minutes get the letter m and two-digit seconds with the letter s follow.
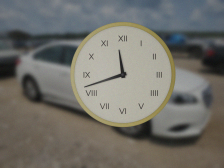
11h42
